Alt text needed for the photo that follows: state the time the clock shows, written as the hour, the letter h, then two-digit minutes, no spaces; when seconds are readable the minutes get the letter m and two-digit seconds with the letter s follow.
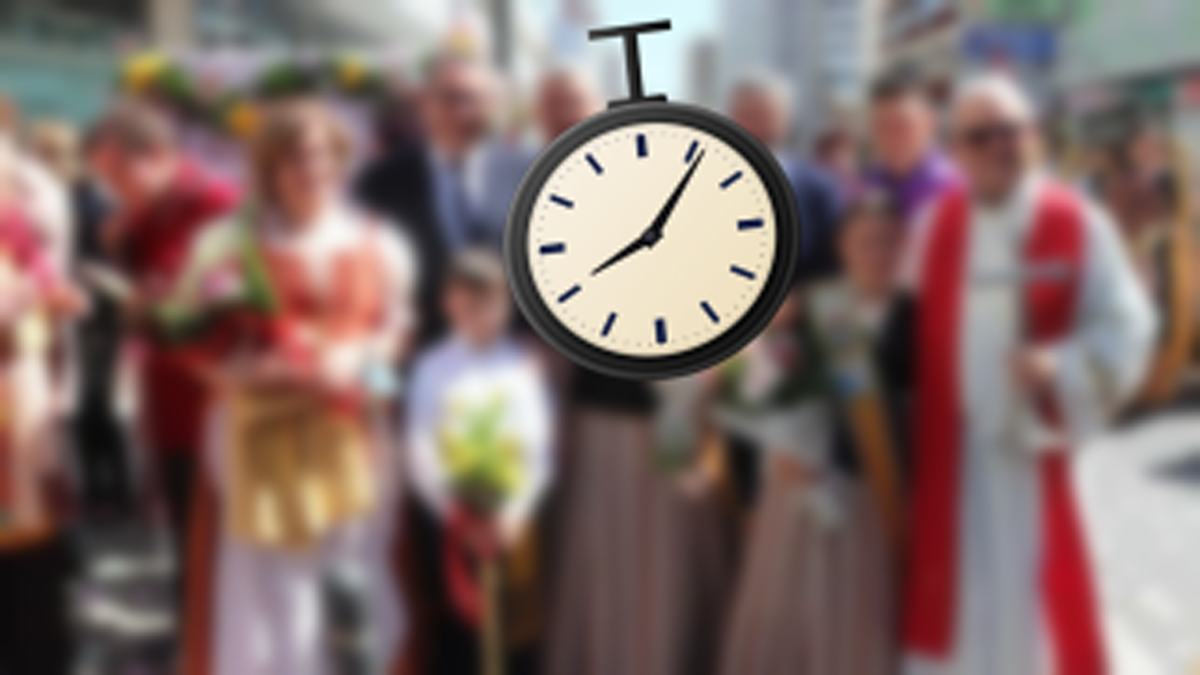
8h06
